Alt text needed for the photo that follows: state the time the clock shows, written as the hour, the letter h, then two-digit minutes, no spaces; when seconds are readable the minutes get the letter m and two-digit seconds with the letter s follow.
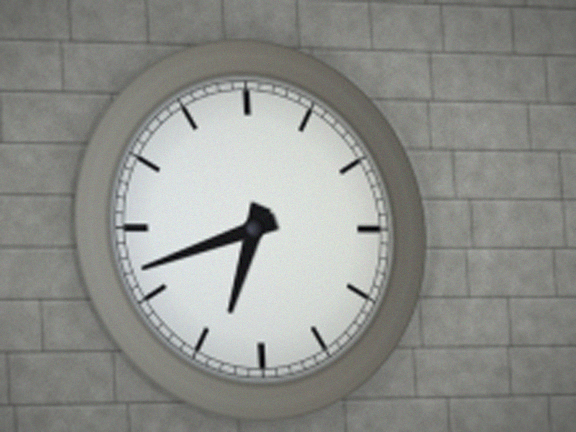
6h42
